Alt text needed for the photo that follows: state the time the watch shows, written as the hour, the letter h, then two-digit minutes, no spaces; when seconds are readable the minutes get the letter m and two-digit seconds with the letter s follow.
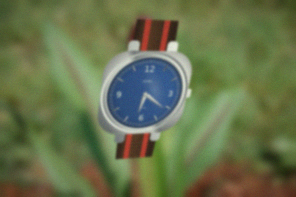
6h21
